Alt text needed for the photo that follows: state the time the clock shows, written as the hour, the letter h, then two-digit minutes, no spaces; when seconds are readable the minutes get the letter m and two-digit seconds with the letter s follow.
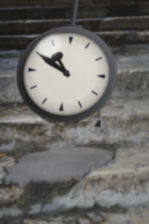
10h50
